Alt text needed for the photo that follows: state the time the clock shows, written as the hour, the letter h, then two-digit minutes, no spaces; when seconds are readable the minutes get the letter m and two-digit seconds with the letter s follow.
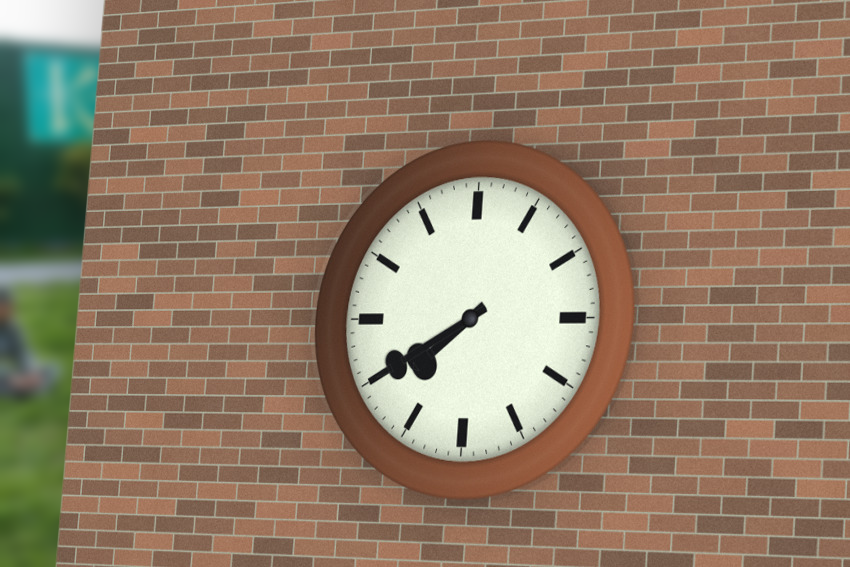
7h40
